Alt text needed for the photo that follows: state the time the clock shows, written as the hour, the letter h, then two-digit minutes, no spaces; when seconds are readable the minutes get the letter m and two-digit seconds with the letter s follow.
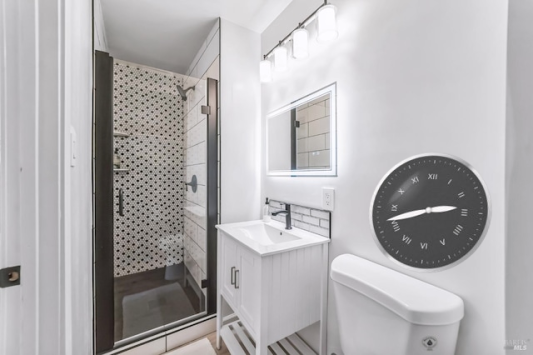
2h42
